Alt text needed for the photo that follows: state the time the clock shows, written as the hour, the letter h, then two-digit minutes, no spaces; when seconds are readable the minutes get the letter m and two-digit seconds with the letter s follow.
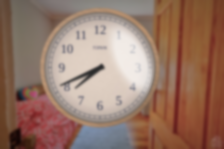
7h41
